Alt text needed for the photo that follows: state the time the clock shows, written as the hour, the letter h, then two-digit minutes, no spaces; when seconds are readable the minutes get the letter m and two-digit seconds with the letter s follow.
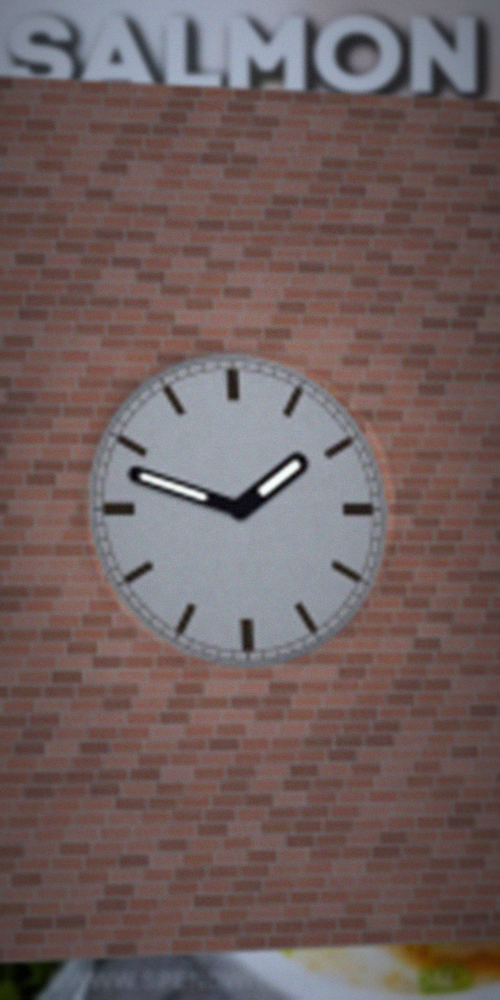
1h48
